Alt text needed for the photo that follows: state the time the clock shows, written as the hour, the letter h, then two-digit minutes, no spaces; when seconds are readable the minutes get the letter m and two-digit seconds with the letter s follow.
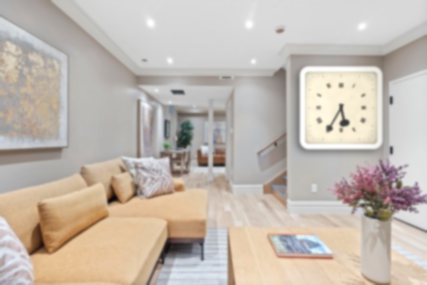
5h35
